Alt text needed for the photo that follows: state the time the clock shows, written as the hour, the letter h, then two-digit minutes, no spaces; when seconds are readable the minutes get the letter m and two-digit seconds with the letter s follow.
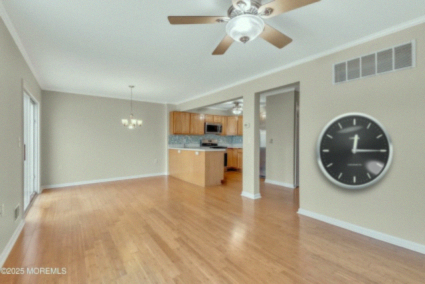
12h15
